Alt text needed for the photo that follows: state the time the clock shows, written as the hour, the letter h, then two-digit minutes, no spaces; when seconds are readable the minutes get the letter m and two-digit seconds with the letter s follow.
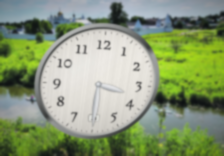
3h30
